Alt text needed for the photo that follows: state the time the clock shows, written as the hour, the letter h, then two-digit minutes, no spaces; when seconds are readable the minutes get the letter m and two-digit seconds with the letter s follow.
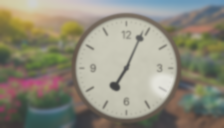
7h04
